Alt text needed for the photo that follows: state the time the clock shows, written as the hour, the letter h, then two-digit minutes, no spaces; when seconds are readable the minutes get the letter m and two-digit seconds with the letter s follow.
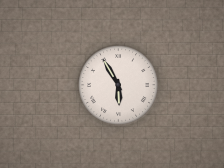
5h55
